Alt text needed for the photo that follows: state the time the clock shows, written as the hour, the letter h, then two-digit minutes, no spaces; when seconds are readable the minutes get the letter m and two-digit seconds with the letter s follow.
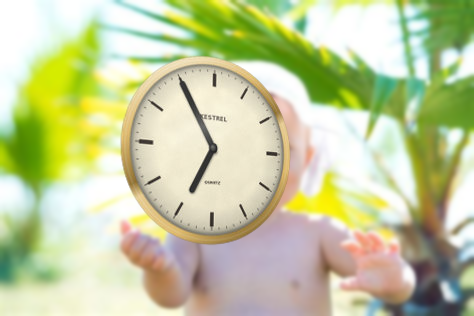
6h55
